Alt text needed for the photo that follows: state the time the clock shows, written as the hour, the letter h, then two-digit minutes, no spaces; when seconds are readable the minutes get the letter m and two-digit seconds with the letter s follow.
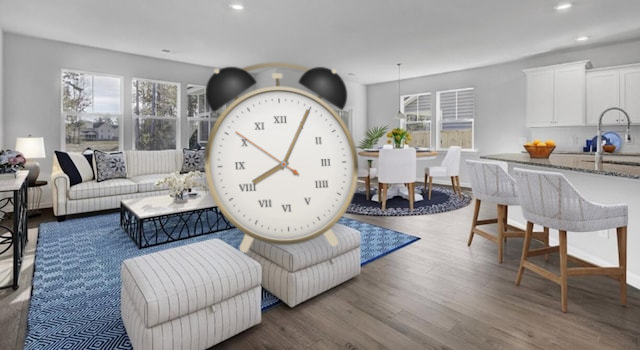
8h04m51s
